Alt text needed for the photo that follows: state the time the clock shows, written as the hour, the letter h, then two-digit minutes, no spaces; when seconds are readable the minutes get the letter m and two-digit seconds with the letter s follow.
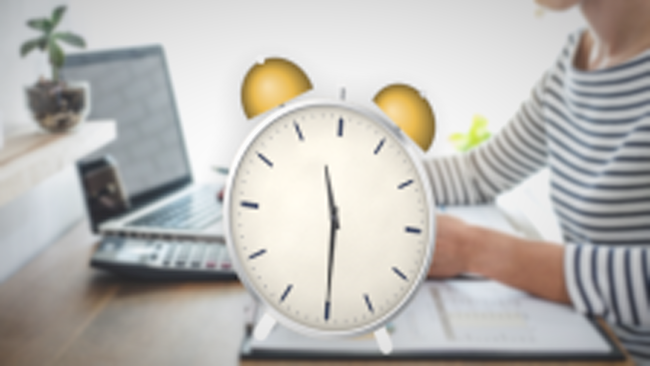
11h30
